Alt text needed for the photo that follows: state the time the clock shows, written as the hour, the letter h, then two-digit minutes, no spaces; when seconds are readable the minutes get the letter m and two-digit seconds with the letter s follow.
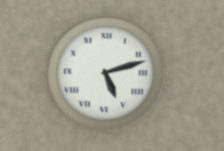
5h12
